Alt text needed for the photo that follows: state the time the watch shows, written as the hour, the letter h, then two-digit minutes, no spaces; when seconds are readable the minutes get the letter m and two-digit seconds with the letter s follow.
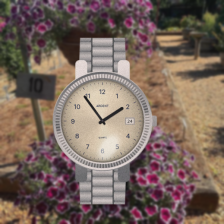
1h54
